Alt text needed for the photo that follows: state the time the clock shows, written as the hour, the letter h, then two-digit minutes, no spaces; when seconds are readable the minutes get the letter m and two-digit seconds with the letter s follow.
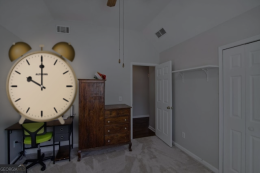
10h00
